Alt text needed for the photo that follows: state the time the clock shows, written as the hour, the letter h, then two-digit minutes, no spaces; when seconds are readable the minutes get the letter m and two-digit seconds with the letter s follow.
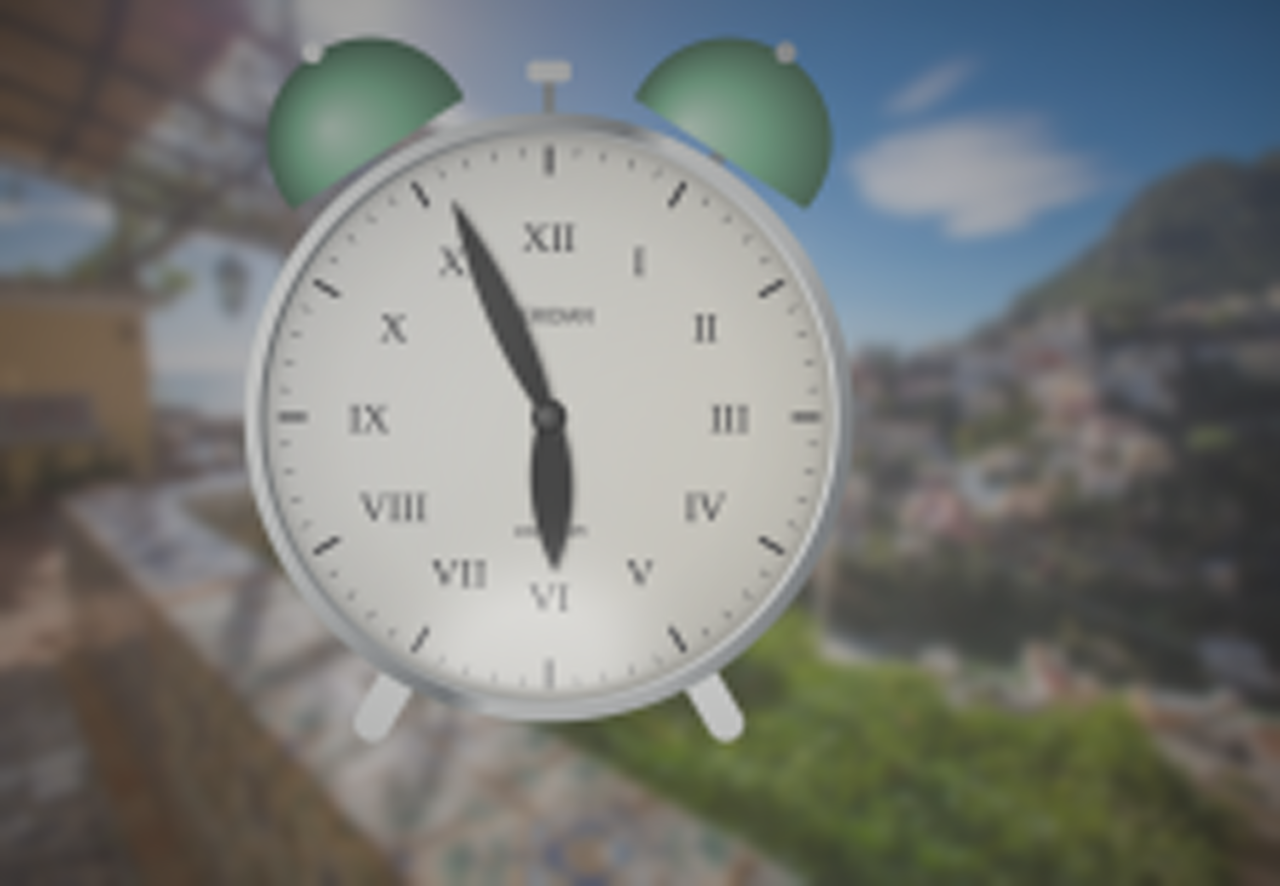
5h56
